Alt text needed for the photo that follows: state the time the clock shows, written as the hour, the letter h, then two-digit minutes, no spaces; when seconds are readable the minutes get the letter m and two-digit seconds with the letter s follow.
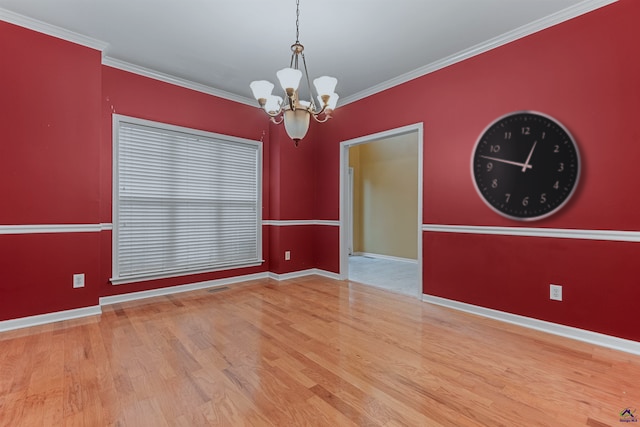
12h47
